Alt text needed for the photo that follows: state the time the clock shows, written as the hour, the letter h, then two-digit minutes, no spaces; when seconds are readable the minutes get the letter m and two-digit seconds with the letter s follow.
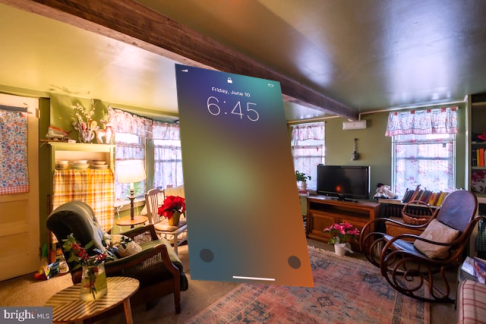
6h45
